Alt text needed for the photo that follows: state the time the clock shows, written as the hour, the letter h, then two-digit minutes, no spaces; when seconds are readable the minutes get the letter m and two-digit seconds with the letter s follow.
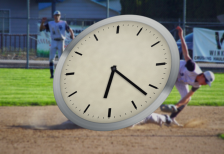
6h22
